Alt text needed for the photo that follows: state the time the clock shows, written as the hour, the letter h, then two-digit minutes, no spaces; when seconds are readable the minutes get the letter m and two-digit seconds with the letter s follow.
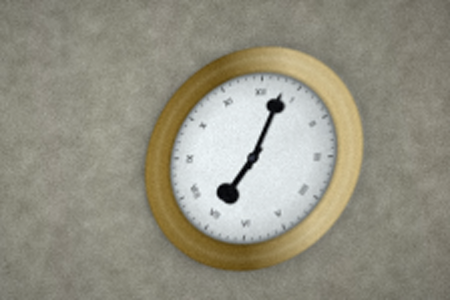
7h03
